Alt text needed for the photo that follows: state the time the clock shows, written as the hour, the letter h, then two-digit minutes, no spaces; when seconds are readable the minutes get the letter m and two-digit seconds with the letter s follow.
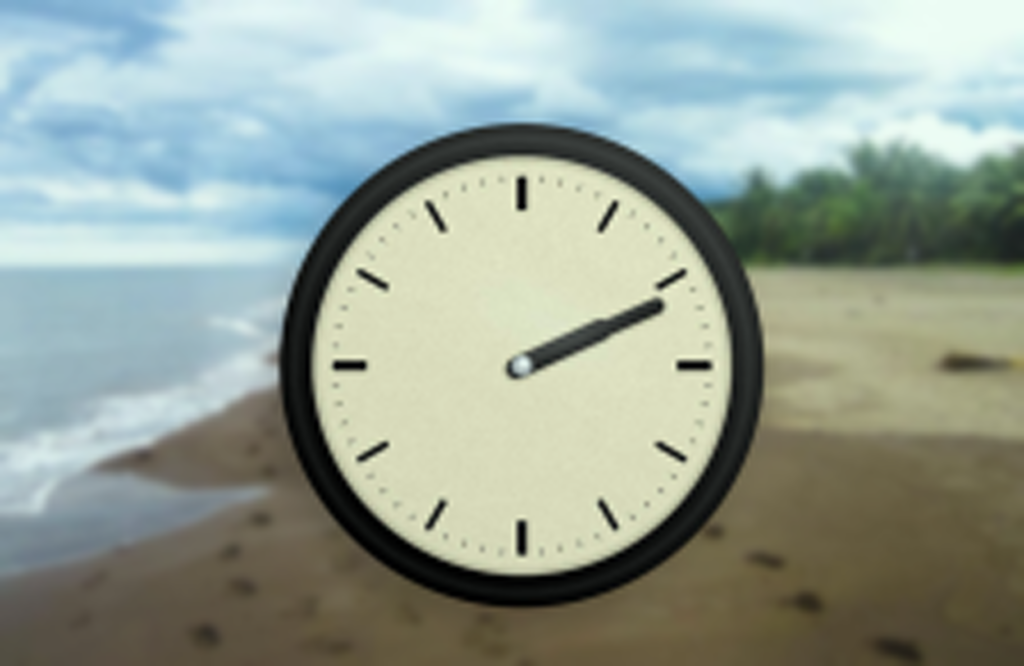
2h11
